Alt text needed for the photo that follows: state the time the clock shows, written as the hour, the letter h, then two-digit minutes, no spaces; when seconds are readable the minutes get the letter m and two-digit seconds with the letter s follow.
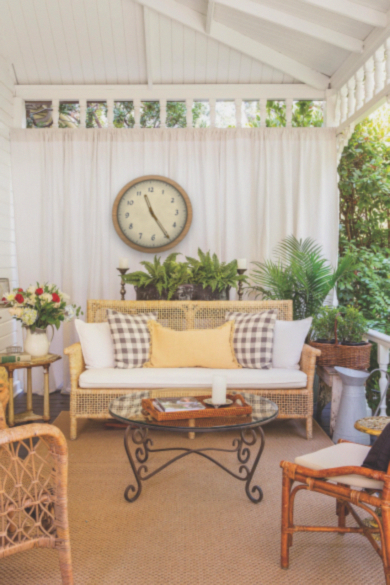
11h25
